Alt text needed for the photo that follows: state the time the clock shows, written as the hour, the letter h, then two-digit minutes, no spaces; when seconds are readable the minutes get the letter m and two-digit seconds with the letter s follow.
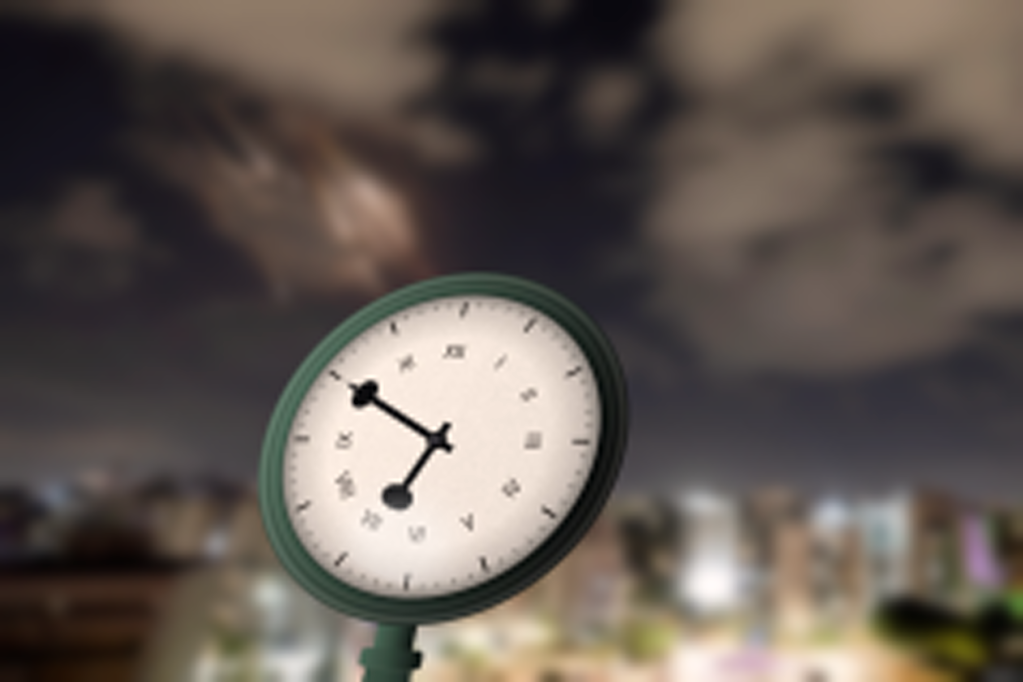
6h50
